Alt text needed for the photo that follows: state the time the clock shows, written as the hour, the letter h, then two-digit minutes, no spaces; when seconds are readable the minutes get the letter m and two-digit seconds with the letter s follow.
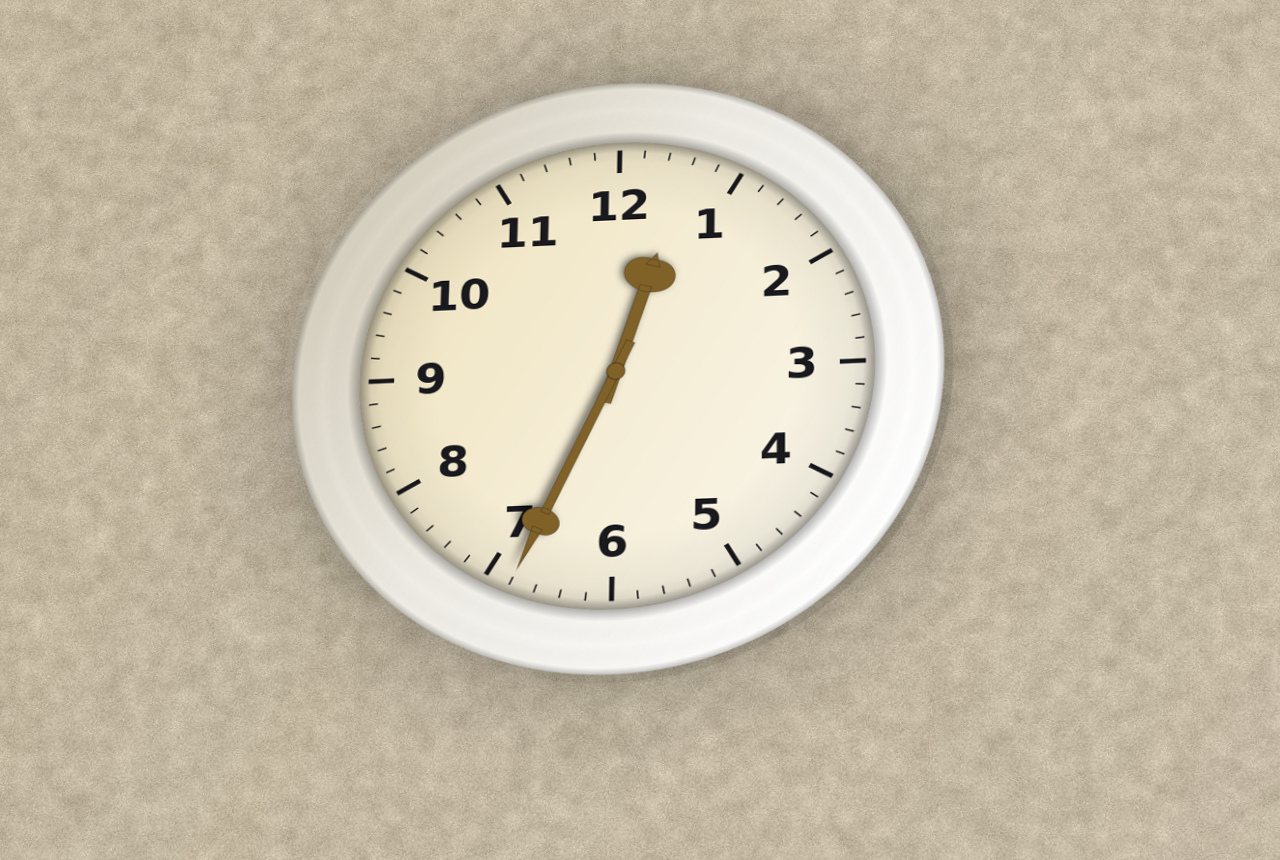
12h34
